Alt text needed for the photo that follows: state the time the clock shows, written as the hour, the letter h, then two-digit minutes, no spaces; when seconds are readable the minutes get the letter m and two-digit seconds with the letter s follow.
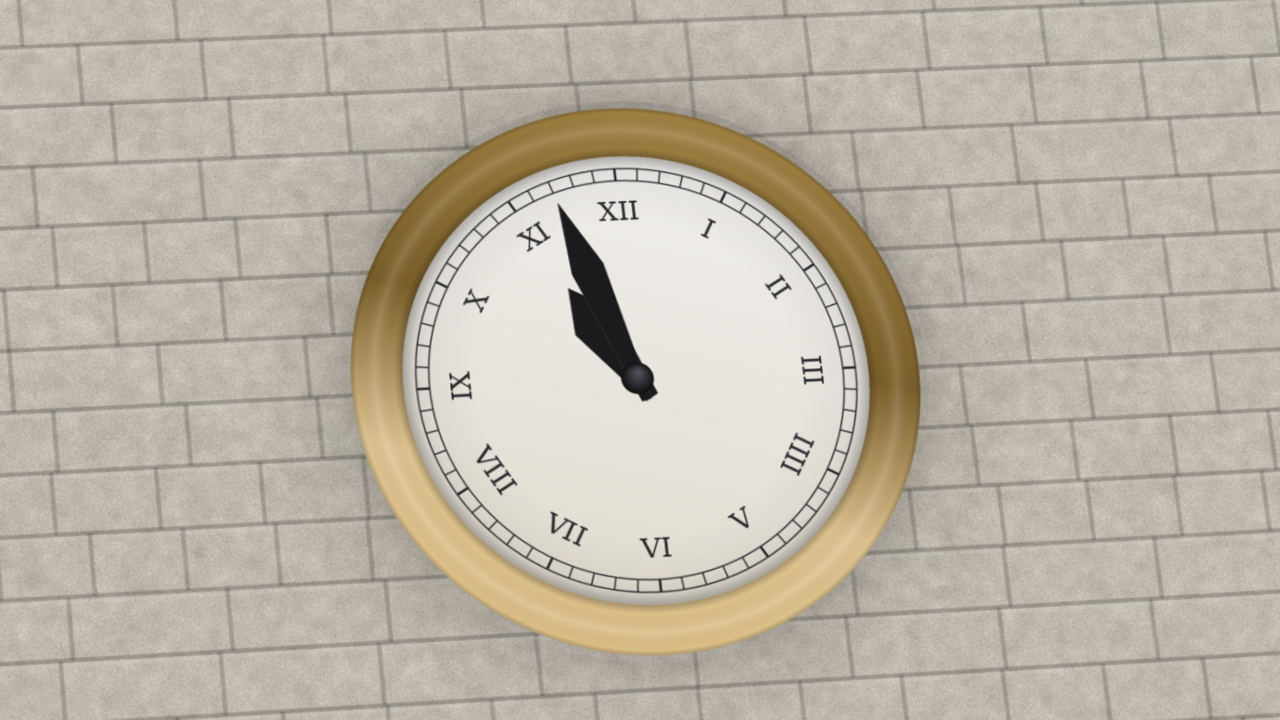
10h57
